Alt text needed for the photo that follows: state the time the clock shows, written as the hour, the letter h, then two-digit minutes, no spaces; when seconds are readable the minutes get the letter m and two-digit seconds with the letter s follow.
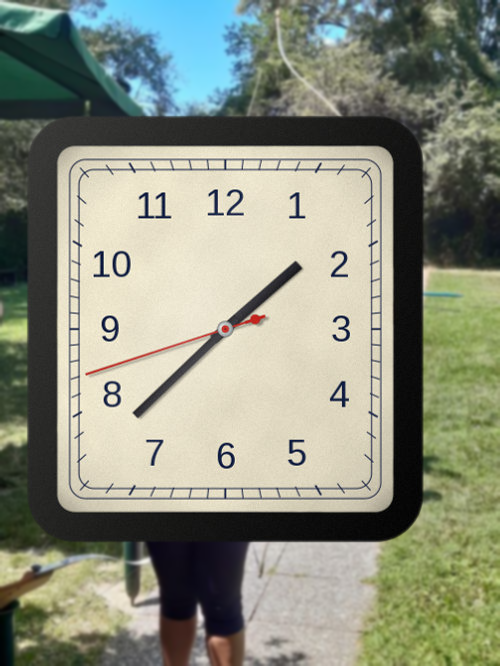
1h37m42s
